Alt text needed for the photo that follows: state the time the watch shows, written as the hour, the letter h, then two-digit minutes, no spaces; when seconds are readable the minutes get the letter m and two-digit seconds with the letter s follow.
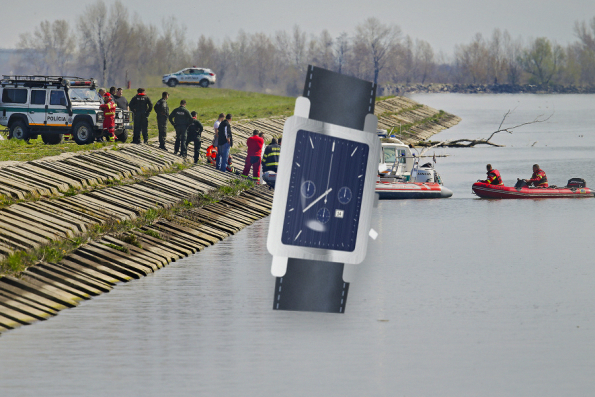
7h38
